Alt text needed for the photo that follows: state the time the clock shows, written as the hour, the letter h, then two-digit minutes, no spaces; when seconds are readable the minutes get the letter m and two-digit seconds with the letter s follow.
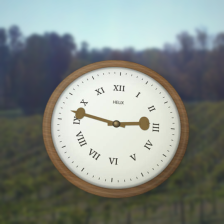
2h47
